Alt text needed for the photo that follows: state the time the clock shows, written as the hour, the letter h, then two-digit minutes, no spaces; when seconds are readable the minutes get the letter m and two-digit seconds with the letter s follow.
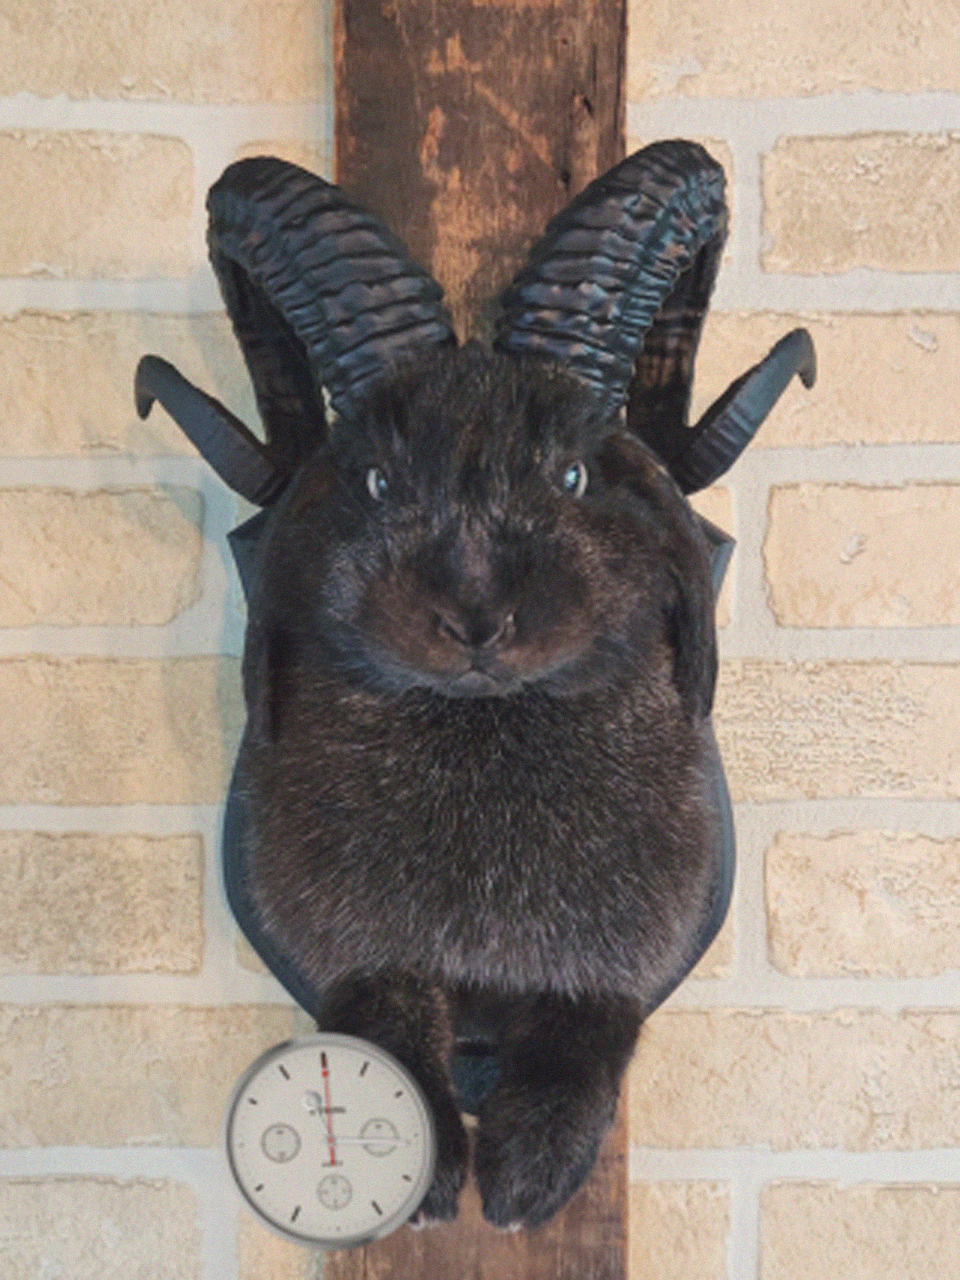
11h16
